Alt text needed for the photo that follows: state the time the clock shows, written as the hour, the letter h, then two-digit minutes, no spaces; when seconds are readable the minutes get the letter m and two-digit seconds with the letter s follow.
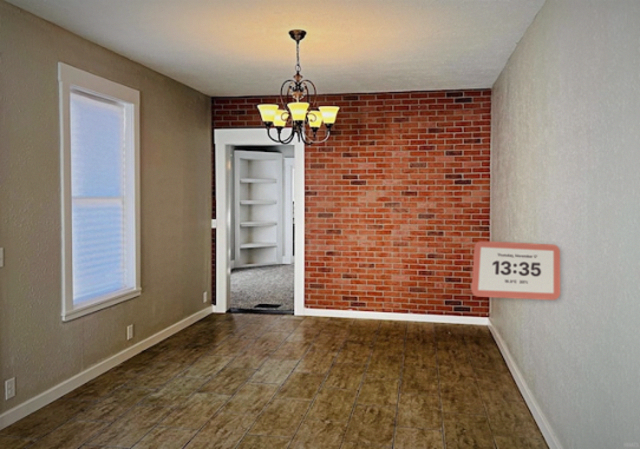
13h35
